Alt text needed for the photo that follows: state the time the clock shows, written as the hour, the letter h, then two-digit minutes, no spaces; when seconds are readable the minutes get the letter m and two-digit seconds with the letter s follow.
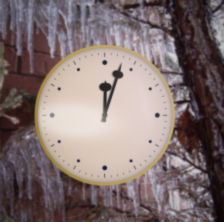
12h03
